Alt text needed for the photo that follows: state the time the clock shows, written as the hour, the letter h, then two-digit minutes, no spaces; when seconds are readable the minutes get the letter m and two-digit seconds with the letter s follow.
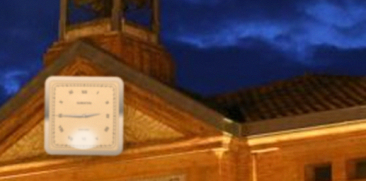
2h45
